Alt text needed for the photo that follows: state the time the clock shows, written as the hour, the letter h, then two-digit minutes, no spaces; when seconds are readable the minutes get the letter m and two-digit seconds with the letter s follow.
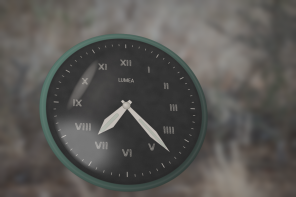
7h23
